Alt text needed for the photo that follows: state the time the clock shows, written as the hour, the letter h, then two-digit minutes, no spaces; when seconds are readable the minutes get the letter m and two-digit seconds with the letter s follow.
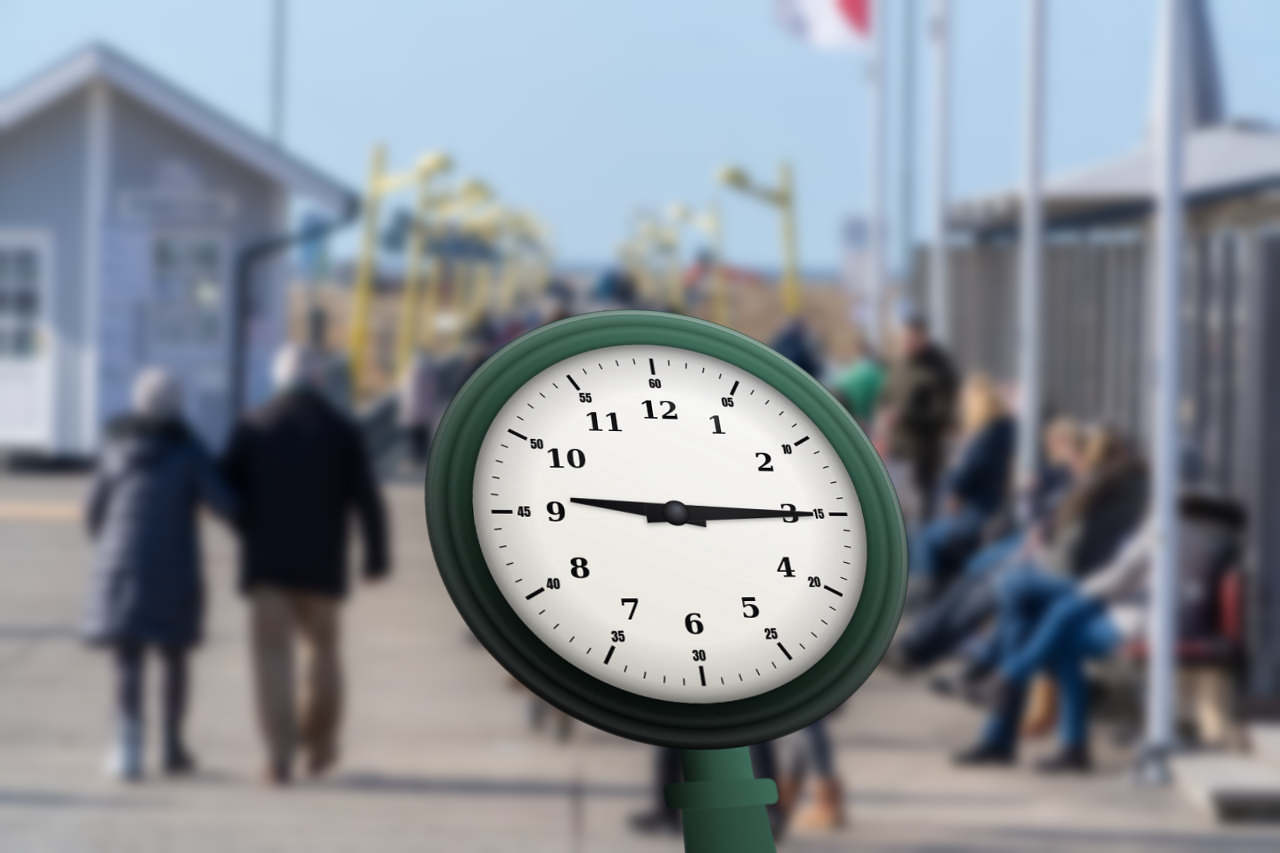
9h15
